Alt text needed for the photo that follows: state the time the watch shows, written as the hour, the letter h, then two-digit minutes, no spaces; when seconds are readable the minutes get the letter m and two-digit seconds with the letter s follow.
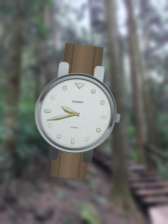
9h42
